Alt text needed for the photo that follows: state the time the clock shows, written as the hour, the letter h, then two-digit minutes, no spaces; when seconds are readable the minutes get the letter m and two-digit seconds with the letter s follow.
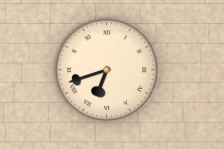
6h42
